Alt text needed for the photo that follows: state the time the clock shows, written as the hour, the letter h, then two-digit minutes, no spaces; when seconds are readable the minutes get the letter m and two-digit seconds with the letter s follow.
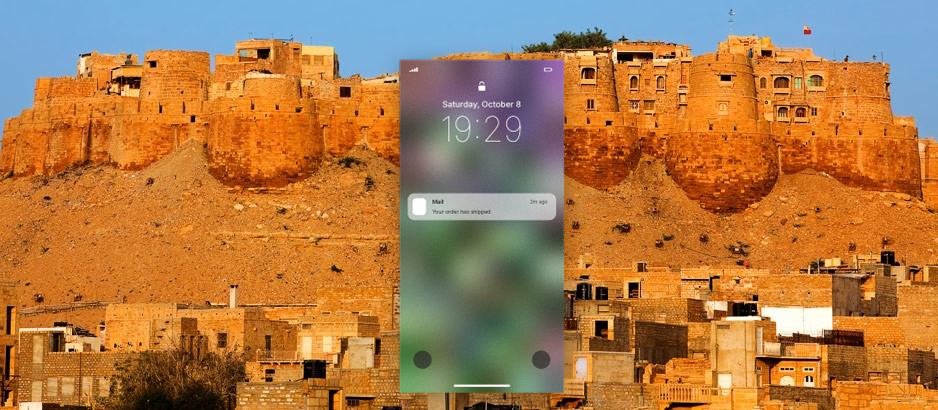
19h29
